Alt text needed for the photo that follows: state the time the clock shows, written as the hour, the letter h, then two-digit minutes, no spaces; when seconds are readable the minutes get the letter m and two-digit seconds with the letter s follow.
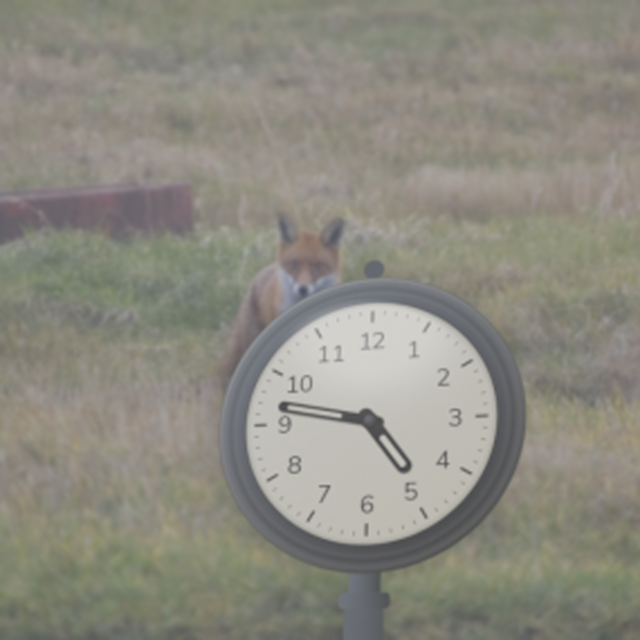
4h47
